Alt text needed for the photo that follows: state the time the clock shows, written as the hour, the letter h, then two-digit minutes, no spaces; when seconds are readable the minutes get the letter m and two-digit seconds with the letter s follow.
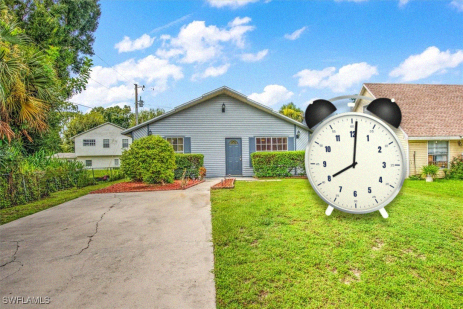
8h01
